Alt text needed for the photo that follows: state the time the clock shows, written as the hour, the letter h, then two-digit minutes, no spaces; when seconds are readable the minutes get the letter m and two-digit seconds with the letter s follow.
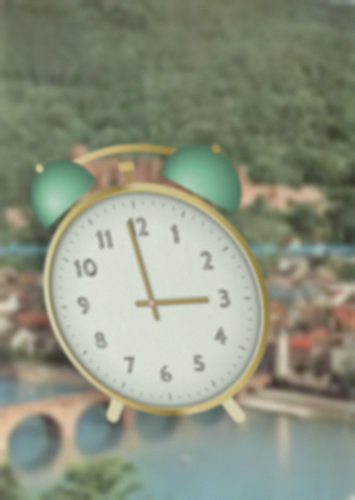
2h59
